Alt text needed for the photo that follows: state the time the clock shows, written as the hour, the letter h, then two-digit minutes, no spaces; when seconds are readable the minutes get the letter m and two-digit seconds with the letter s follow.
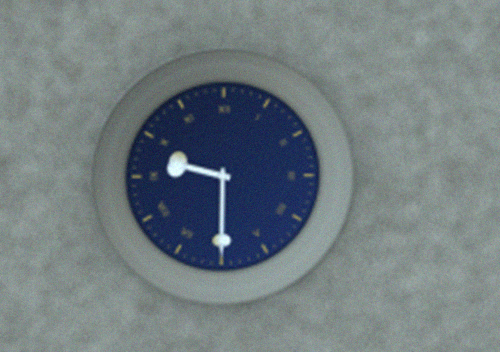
9h30
